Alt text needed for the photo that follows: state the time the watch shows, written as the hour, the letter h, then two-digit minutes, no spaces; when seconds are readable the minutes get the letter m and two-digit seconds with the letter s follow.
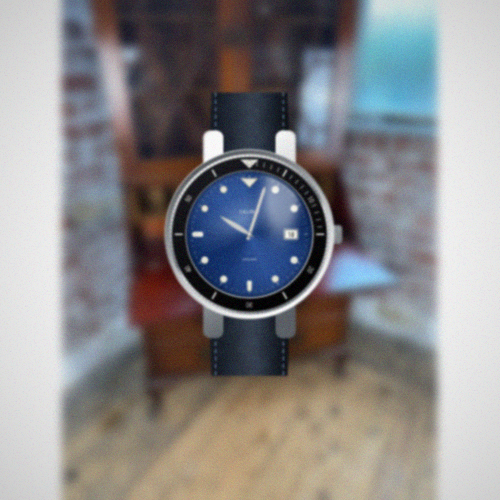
10h03
